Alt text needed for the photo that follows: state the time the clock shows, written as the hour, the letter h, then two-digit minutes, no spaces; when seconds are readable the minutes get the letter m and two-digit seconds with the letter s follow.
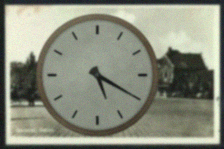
5h20
